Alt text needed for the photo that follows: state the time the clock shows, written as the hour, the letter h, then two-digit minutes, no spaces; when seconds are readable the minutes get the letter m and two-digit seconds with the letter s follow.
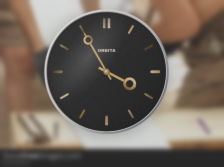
3h55
